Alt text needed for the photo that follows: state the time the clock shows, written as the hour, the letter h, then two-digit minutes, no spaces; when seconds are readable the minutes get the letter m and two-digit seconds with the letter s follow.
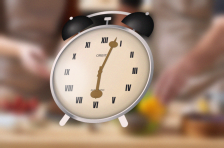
6h03
